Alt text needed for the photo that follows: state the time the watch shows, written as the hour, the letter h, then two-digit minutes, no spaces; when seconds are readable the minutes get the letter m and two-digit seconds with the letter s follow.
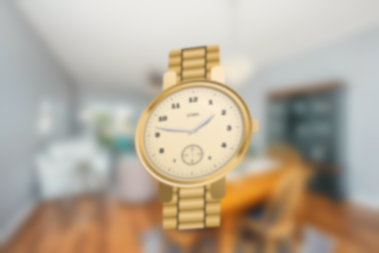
1h47
